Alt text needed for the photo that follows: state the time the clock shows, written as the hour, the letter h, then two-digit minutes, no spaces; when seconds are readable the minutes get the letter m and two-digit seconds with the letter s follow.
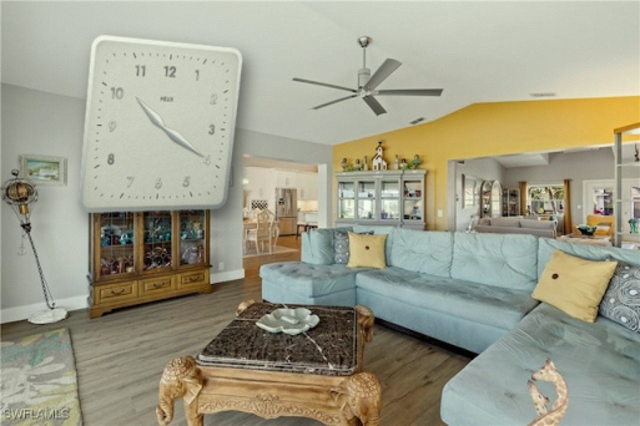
10h20
